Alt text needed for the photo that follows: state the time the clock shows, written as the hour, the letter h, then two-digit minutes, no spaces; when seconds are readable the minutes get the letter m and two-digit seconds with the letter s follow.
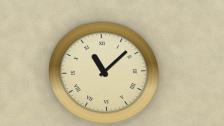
11h08
